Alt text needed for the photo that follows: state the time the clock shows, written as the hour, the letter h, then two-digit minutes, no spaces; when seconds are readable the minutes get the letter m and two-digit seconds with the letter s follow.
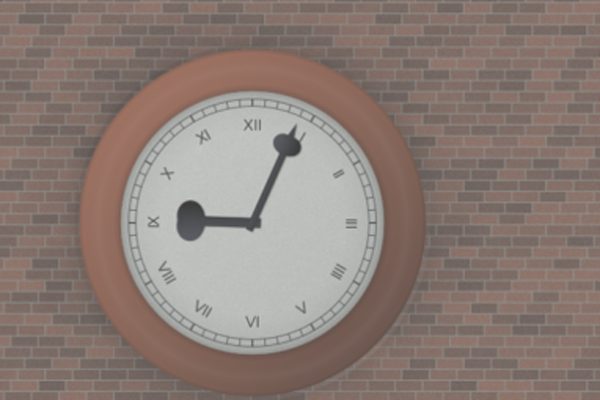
9h04
